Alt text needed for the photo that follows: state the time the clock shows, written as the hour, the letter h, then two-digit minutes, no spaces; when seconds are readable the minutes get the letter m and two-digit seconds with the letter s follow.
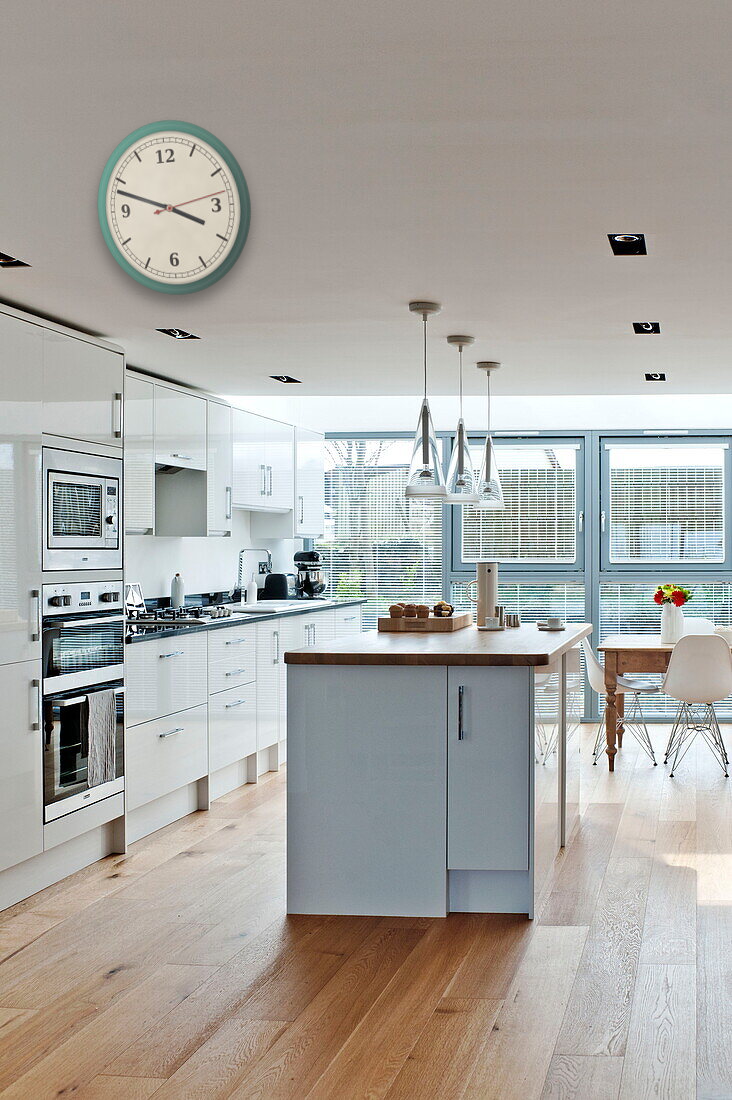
3h48m13s
